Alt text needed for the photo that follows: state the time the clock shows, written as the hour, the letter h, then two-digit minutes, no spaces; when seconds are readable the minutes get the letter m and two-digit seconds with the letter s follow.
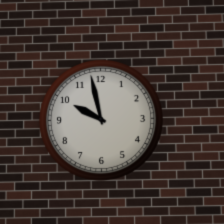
9h58
